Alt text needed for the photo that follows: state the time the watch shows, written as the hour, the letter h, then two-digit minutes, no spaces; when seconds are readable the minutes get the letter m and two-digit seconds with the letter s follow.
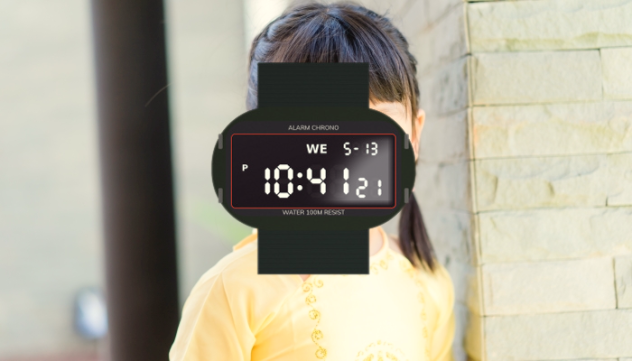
10h41m21s
